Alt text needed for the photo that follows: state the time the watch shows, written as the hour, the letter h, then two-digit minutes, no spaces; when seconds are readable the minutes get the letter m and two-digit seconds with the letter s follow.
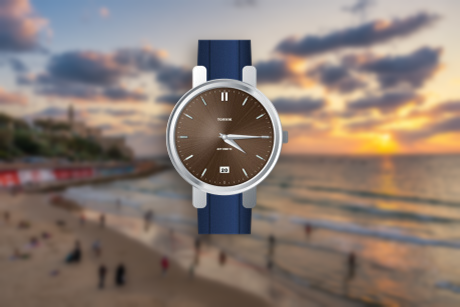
4h15
